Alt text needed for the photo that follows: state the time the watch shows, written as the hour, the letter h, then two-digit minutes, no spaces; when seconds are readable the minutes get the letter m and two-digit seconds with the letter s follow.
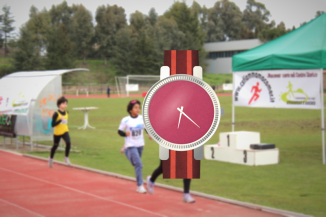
6h22
